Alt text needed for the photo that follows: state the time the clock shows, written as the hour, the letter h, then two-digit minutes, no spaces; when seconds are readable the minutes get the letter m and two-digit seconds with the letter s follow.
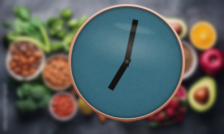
7h02
